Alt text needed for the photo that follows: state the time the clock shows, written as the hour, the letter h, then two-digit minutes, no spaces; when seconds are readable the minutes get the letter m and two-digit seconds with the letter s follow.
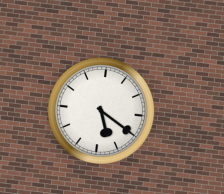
5h20
